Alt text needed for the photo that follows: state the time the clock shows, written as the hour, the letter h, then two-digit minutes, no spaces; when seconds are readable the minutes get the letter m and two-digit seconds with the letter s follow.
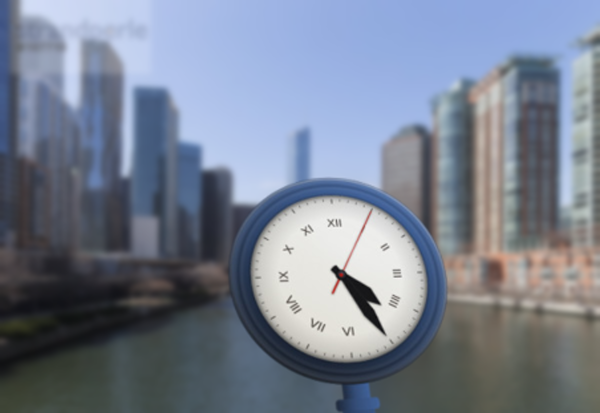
4h25m05s
